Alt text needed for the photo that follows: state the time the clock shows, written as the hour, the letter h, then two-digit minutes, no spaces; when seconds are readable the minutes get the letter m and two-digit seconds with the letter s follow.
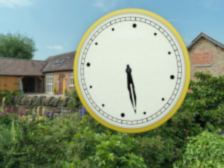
5h27
